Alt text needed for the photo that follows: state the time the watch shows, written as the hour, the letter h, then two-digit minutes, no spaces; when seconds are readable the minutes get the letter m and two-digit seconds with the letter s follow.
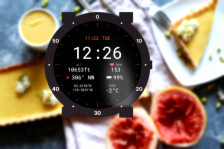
12h26
